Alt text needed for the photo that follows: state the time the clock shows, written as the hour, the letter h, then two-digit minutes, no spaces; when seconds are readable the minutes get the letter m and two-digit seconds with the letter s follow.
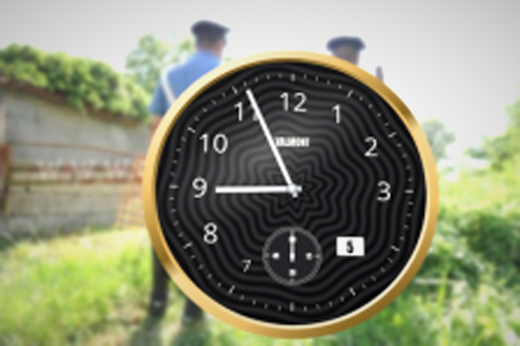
8h56
